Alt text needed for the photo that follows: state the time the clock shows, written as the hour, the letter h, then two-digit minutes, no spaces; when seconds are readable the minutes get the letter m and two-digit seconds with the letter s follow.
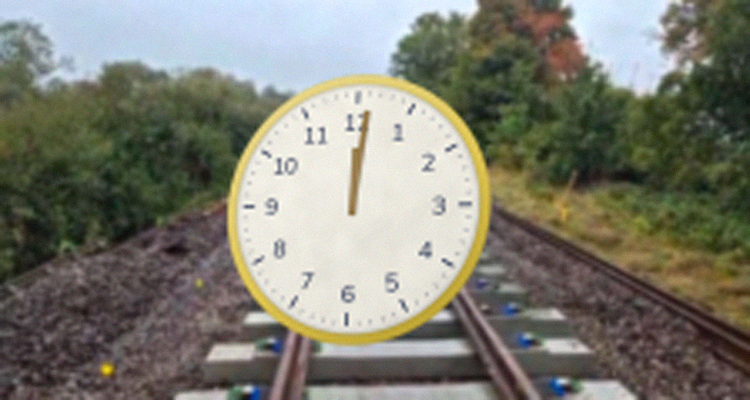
12h01
